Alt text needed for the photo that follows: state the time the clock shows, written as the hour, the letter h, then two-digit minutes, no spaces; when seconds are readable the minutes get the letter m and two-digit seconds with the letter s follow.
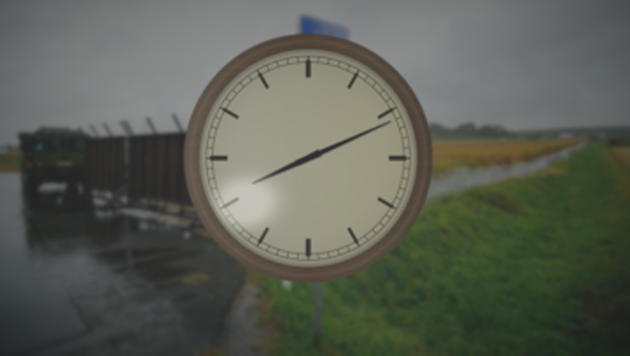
8h11
